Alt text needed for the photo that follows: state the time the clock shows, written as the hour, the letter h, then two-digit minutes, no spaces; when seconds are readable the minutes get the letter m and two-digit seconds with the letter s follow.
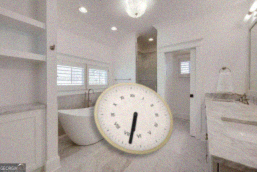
6h33
